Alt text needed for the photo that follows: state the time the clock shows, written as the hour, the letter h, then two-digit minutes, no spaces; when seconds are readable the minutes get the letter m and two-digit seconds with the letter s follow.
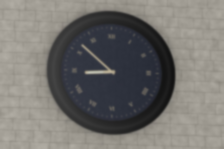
8h52
